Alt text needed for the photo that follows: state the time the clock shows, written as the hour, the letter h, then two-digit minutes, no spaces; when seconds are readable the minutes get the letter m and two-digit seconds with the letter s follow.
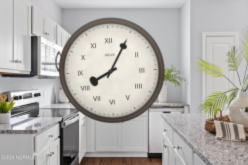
8h05
